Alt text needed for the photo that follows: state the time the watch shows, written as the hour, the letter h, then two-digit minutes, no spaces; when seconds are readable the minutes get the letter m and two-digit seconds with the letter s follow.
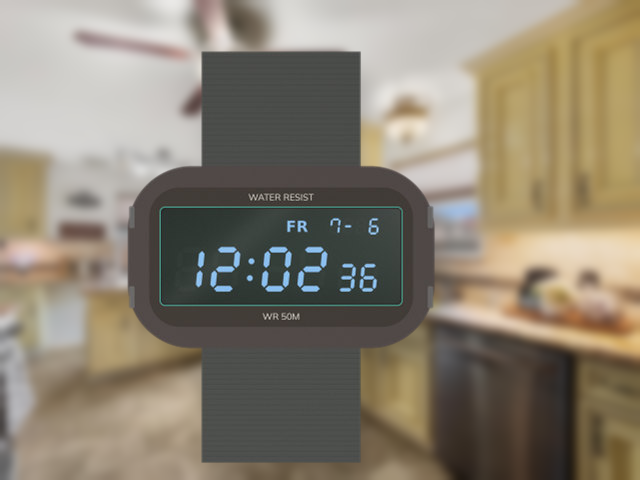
12h02m36s
